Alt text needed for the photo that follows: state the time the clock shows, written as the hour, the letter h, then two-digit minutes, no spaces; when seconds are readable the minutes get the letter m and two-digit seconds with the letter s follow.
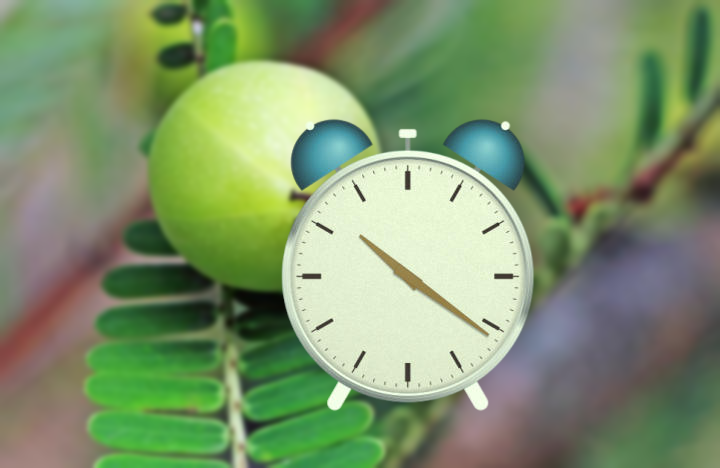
10h21
